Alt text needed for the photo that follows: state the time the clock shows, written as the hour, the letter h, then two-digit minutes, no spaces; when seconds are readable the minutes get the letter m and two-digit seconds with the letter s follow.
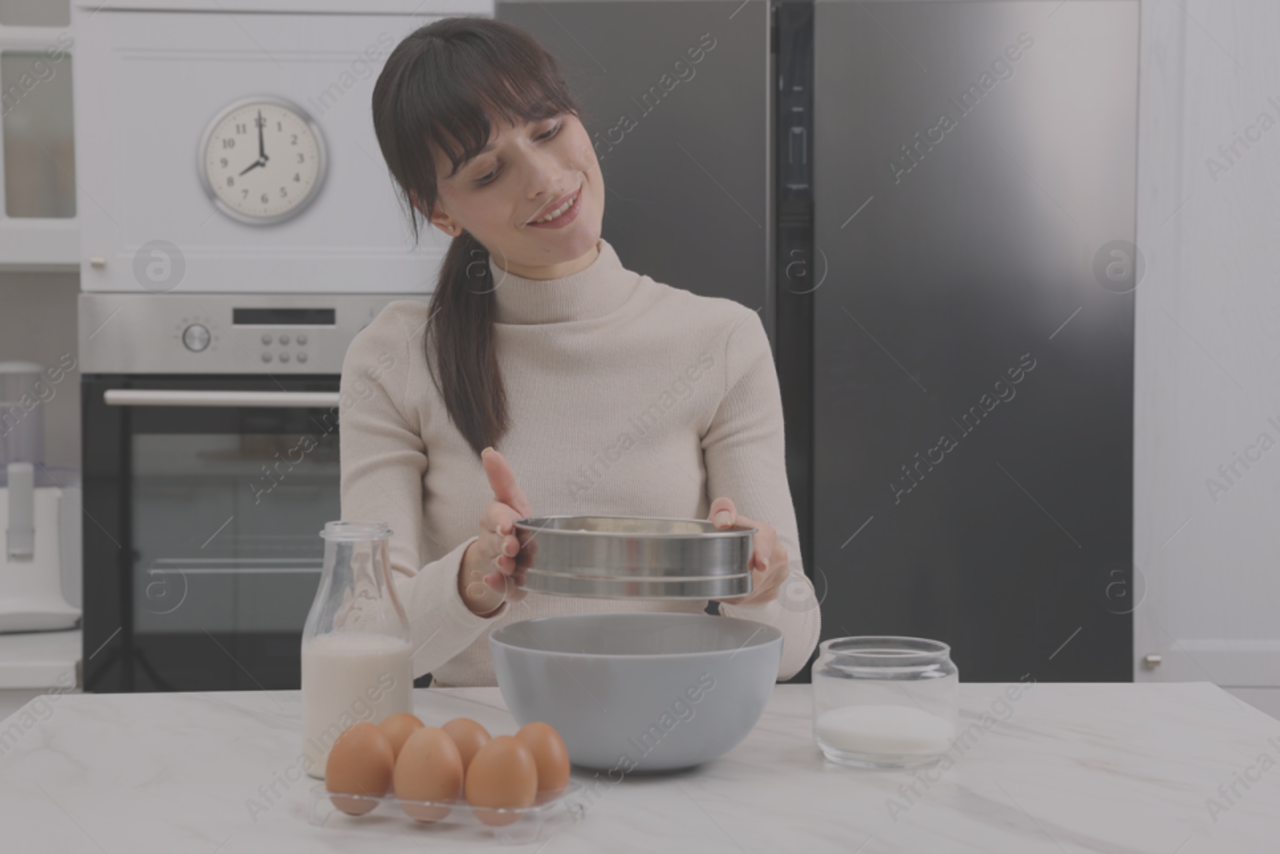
8h00
